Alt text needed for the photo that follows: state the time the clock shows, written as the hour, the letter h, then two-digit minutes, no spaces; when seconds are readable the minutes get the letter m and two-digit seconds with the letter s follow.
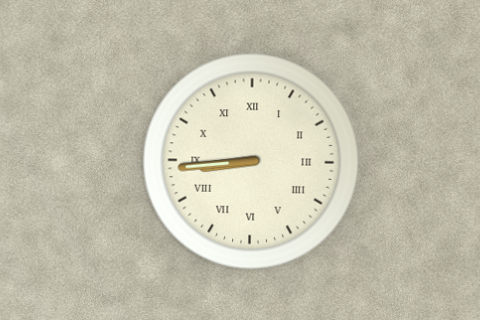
8h44
